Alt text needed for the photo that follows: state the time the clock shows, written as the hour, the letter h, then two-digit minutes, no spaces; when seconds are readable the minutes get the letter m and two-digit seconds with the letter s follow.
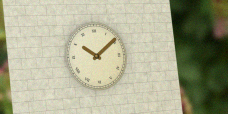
10h09
